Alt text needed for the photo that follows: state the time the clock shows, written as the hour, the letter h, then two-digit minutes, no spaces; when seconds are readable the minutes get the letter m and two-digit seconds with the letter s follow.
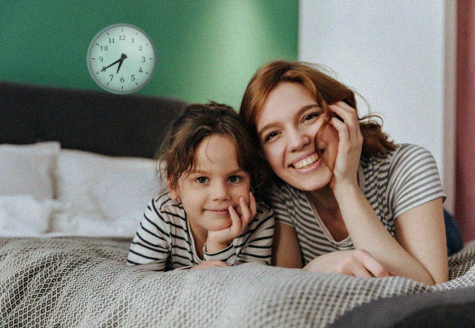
6h40
